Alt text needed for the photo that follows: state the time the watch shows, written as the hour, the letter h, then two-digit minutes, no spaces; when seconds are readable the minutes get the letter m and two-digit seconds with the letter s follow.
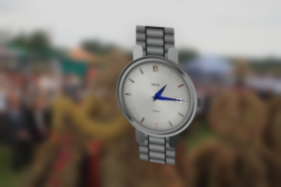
1h15
